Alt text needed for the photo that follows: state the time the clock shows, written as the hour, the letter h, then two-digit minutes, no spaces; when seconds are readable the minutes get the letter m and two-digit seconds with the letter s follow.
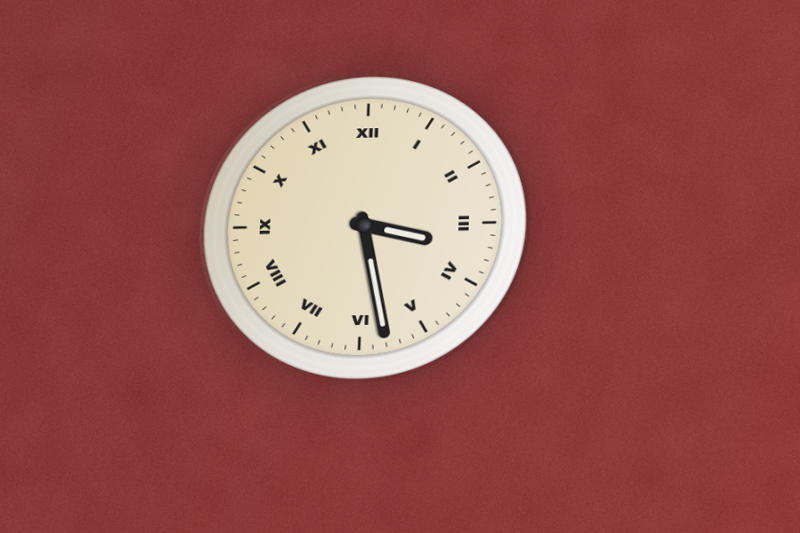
3h28
